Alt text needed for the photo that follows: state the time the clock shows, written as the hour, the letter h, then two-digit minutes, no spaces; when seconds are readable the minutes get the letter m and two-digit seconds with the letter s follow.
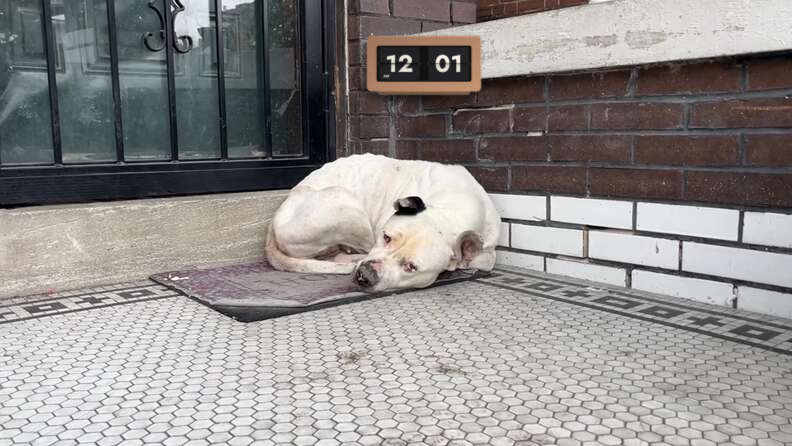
12h01
